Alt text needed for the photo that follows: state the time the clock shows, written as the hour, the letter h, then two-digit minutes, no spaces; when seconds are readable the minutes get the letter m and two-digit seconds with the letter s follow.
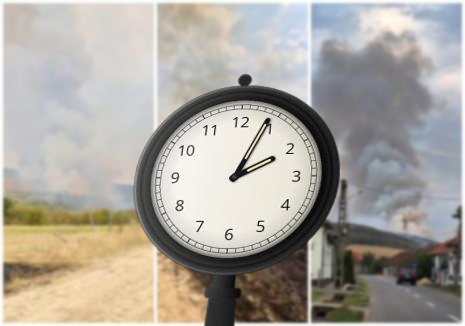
2h04
